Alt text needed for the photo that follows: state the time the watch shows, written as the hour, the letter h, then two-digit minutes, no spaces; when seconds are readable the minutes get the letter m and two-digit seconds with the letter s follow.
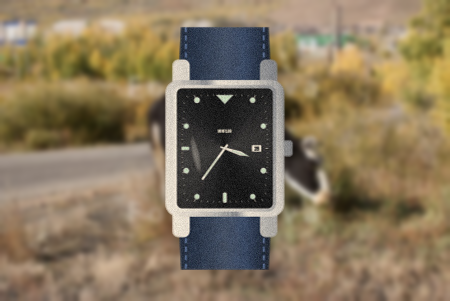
3h36
